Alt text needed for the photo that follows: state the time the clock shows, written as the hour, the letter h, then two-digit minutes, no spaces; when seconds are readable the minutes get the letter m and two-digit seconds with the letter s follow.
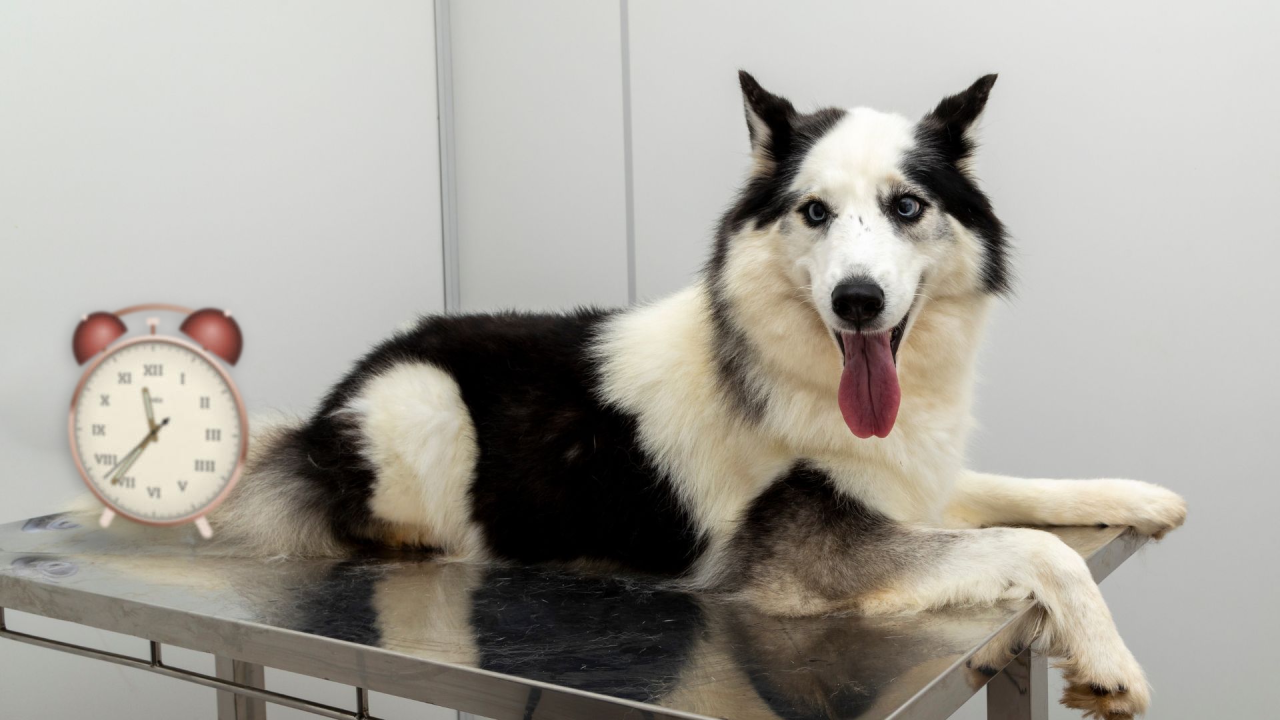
11h36m38s
